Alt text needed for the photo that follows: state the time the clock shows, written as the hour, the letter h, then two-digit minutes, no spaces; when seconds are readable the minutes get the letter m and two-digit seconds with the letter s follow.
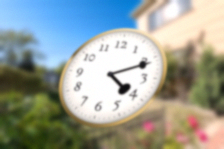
4h11
